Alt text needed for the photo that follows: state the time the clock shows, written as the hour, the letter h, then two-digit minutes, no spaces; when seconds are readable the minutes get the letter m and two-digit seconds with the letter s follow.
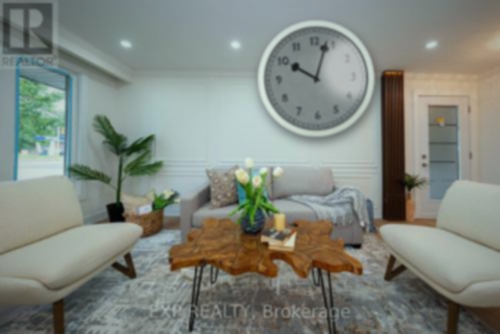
10h03
